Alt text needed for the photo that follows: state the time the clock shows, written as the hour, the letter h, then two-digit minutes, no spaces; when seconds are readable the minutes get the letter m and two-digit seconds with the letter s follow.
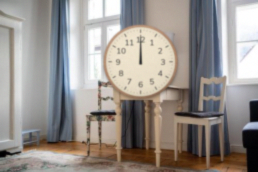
12h00
